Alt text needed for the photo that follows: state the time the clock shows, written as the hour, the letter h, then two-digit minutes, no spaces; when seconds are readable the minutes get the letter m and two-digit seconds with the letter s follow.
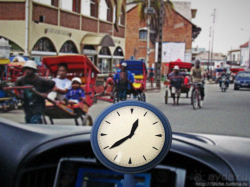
12h39
